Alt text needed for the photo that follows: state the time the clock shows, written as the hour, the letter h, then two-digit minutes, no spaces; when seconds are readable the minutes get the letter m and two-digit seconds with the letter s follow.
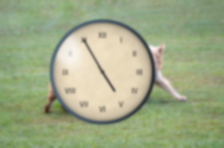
4h55
